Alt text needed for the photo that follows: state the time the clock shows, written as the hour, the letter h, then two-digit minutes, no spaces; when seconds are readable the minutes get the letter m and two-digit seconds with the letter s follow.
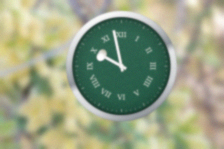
9h58
